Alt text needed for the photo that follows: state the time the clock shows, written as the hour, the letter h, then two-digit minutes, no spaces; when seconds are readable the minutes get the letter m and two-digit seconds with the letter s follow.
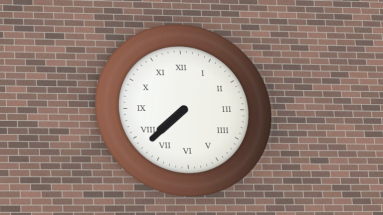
7h38
